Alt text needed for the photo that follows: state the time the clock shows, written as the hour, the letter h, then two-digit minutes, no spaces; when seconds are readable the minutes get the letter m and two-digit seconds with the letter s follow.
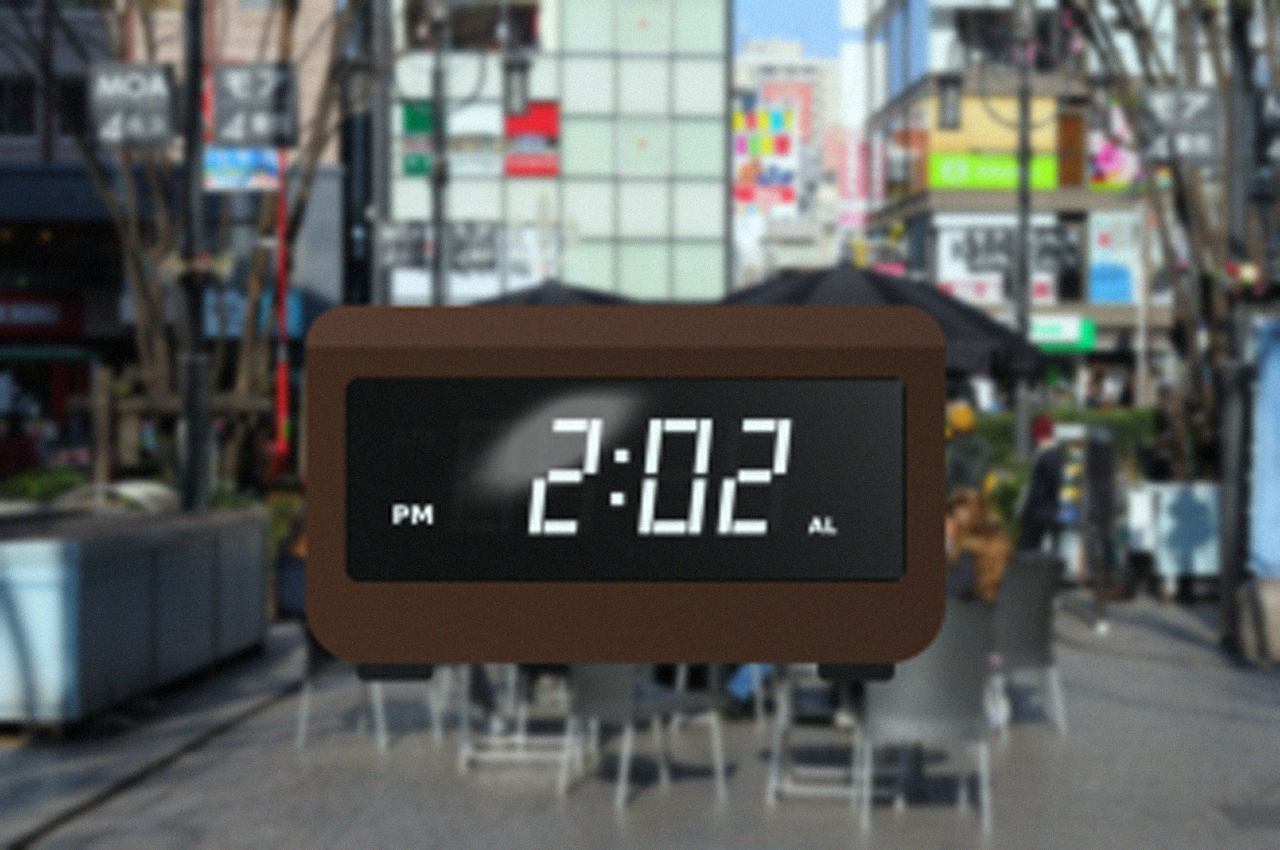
2h02
